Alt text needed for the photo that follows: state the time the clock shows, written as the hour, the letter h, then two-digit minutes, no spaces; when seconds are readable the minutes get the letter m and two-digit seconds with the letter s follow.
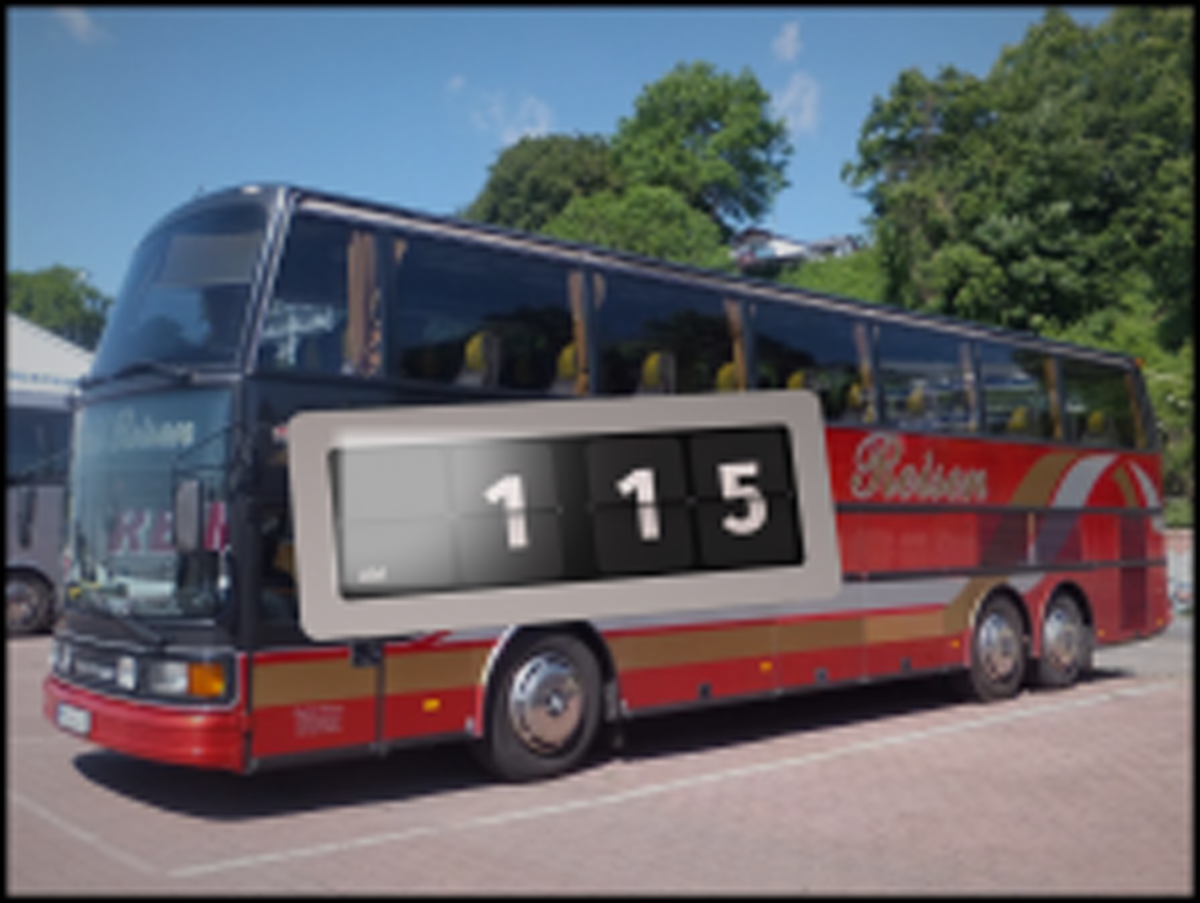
1h15
